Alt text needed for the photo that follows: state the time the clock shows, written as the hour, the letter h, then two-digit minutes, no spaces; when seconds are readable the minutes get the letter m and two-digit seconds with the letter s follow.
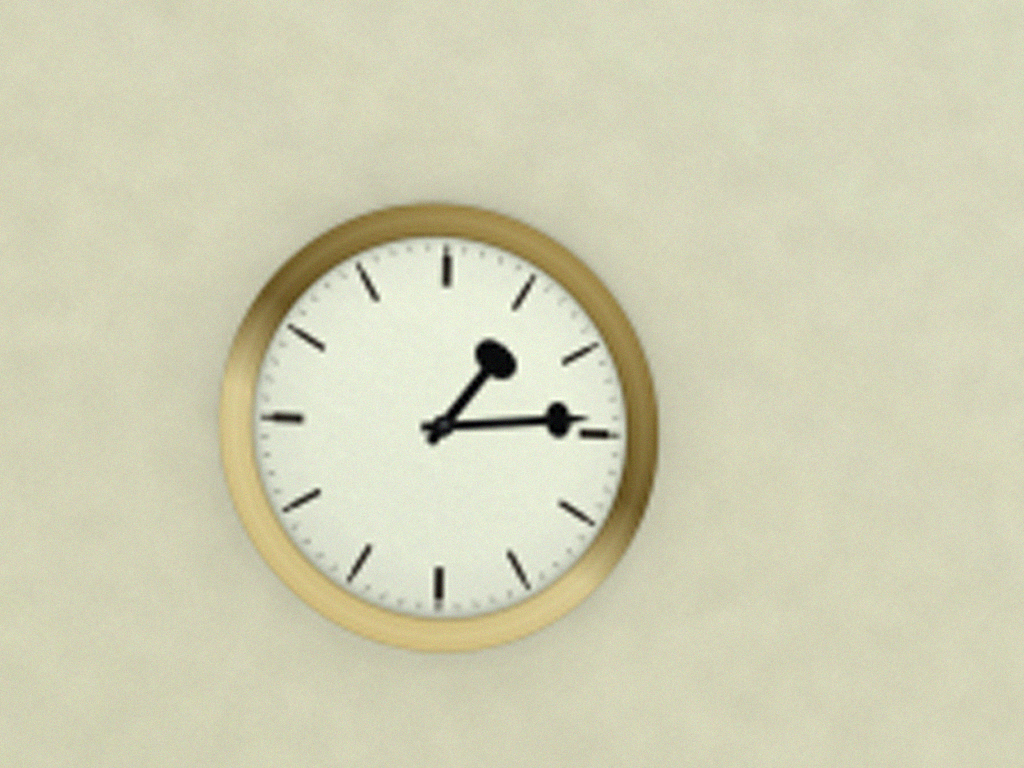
1h14
